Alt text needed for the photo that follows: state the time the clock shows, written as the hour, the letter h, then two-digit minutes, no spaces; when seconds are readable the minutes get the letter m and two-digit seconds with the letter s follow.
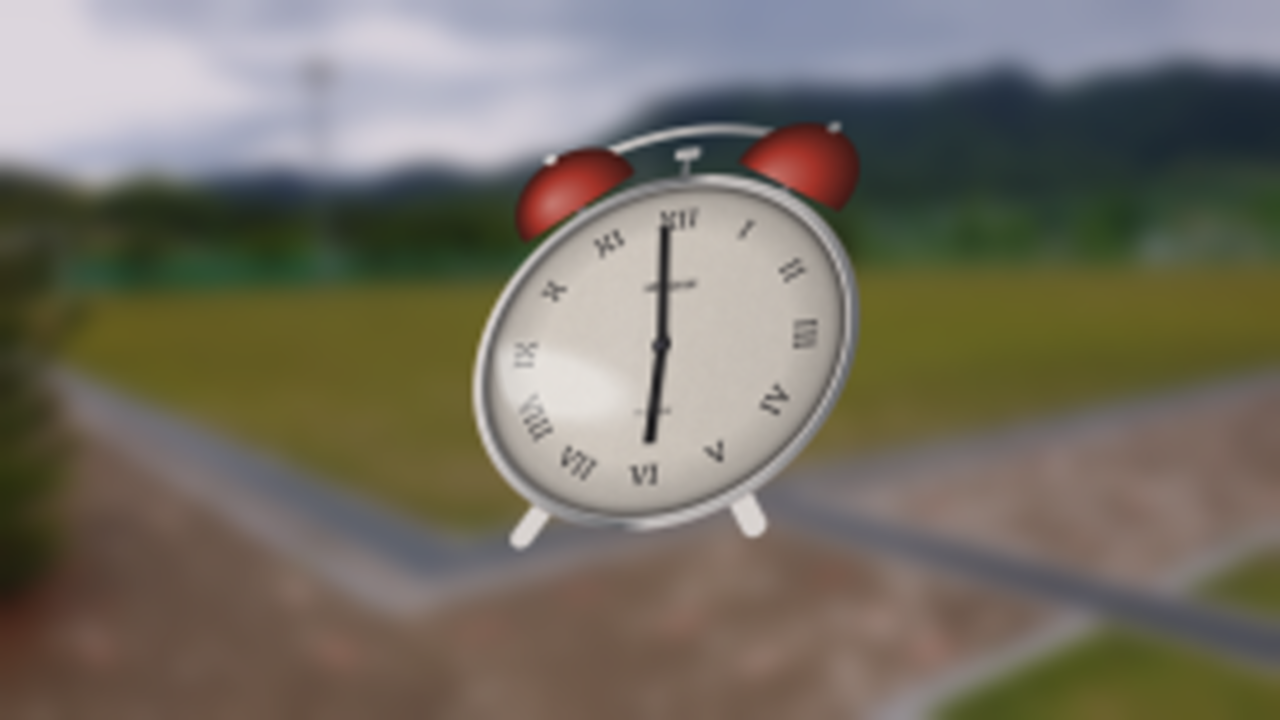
5h59
